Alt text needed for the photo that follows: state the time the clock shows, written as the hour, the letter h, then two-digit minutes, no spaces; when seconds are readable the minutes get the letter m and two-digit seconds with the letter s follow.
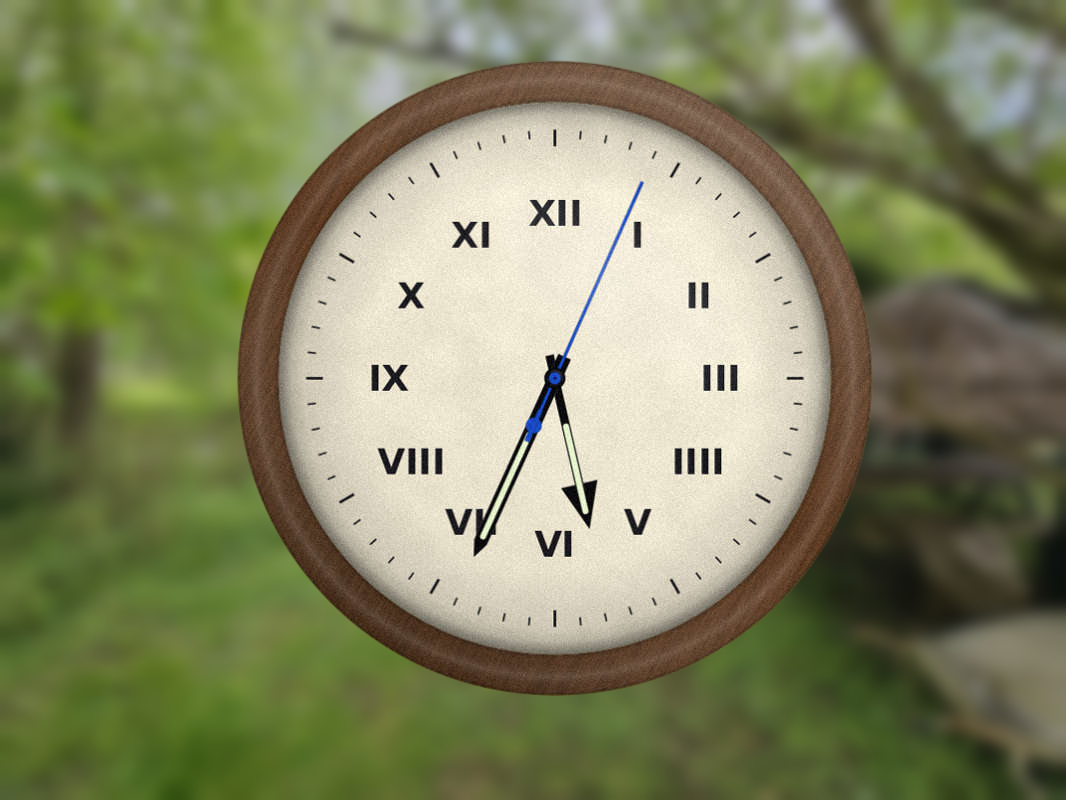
5h34m04s
